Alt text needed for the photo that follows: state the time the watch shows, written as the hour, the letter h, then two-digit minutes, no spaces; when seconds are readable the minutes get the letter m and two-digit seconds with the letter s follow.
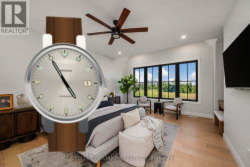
4h55
